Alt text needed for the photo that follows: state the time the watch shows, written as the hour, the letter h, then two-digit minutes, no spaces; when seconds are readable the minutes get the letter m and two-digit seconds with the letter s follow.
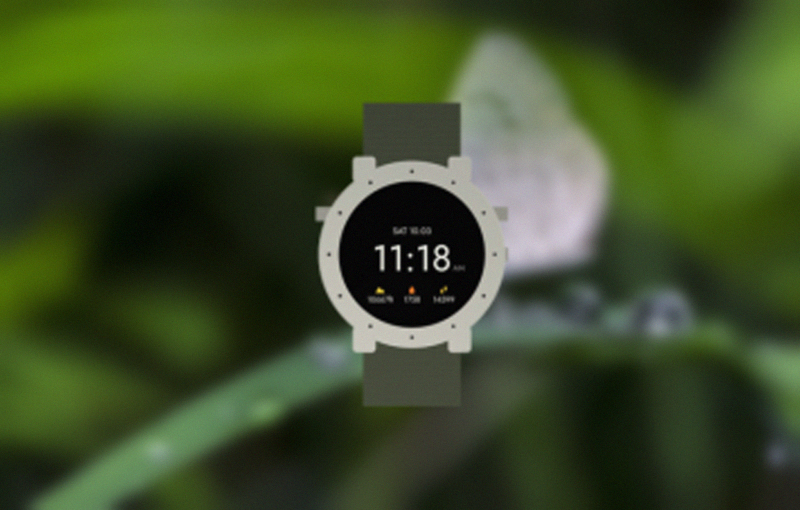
11h18
